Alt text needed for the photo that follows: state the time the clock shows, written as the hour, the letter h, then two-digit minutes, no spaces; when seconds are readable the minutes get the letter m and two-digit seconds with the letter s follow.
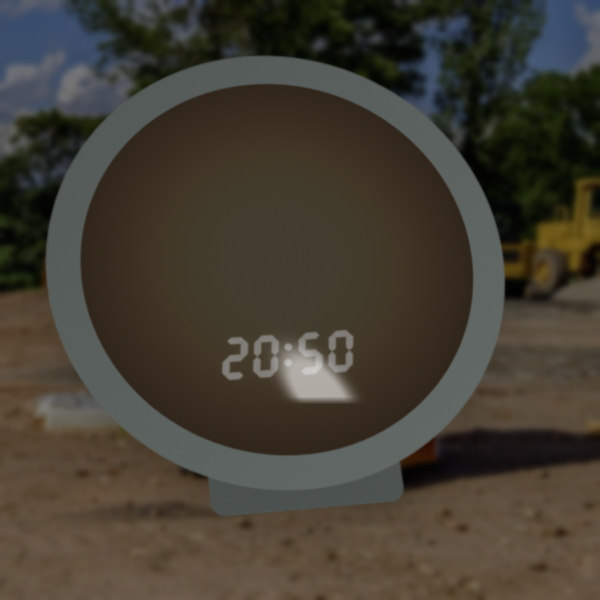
20h50
